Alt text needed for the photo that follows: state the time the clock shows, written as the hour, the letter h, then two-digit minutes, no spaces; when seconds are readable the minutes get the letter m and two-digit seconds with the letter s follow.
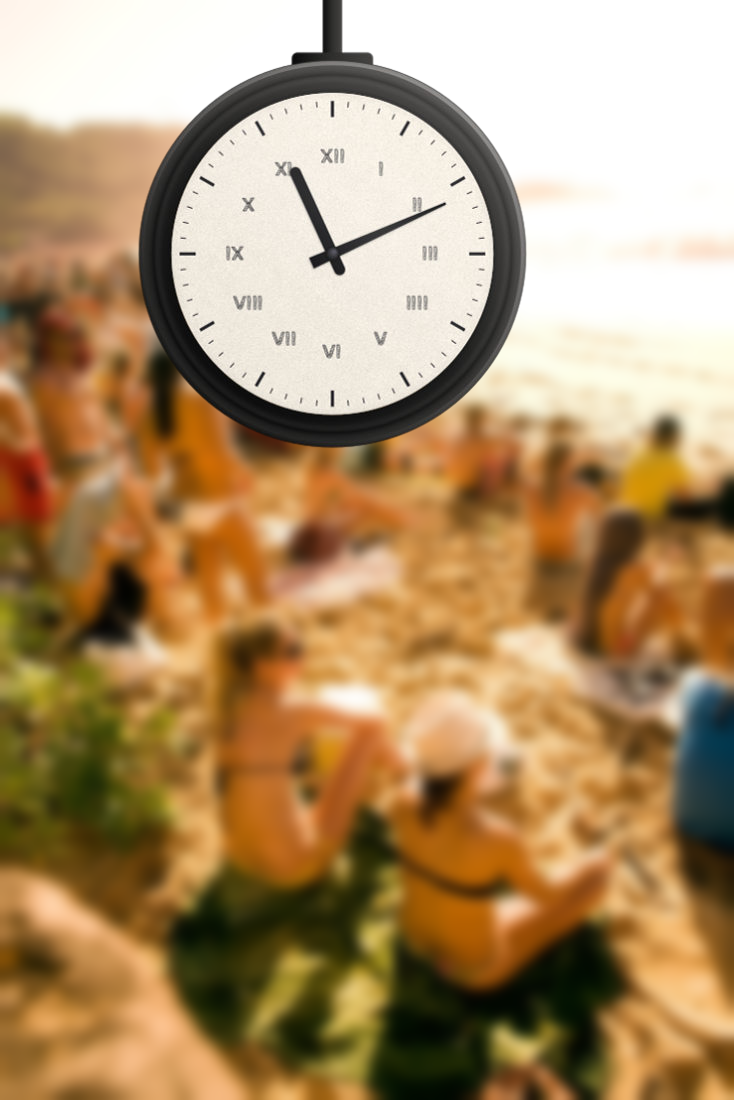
11h11
